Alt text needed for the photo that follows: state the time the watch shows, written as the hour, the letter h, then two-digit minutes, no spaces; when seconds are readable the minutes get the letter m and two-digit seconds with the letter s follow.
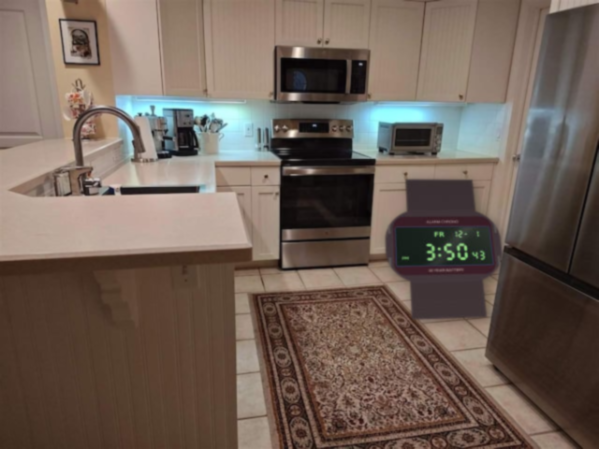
3h50
